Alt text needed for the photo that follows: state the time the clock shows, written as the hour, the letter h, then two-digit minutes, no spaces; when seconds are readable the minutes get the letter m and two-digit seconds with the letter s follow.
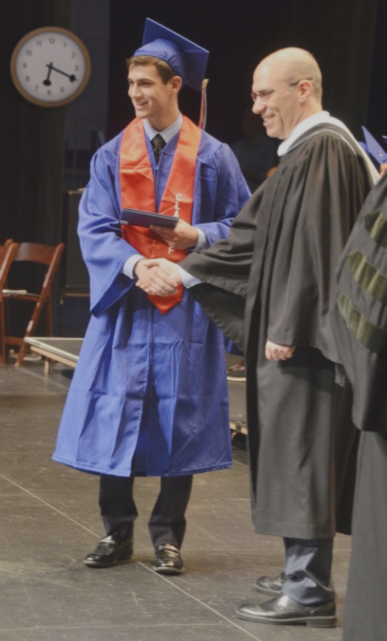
6h19
